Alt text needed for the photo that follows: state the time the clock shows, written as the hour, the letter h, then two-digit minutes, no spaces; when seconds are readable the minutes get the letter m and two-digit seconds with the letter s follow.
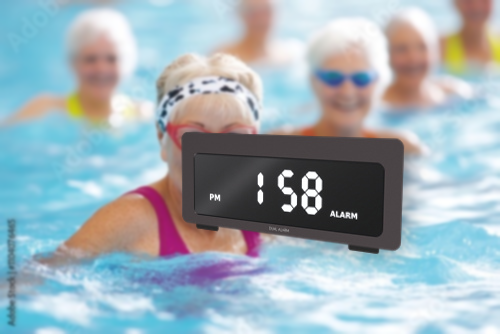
1h58
